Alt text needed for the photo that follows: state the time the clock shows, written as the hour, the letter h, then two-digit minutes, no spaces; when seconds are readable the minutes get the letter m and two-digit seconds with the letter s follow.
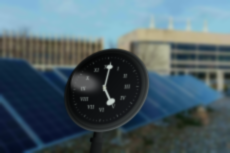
5h01
